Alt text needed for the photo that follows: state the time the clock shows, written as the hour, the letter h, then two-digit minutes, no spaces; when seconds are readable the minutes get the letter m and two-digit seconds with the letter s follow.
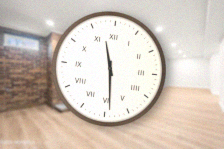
11h29
